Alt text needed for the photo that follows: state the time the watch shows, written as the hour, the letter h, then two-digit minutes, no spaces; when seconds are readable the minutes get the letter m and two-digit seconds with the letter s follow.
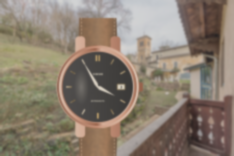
3h55
